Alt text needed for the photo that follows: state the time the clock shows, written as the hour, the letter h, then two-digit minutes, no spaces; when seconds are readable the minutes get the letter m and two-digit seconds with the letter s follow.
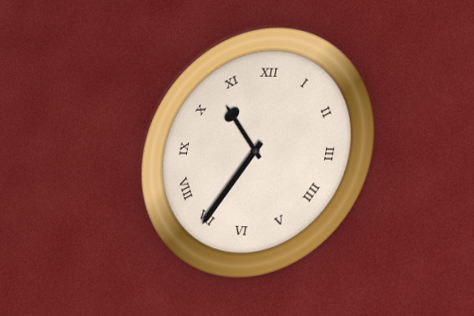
10h35
